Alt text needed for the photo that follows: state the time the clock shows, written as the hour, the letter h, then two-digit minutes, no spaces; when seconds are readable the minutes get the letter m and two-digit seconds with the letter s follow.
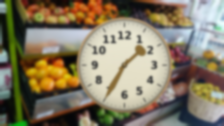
1h35
